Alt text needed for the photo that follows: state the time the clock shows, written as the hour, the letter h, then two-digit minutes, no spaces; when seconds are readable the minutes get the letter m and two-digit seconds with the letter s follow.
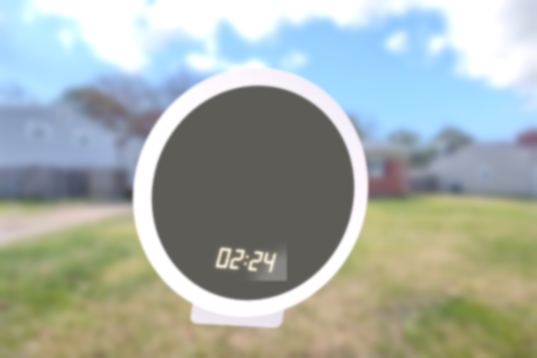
2h24
